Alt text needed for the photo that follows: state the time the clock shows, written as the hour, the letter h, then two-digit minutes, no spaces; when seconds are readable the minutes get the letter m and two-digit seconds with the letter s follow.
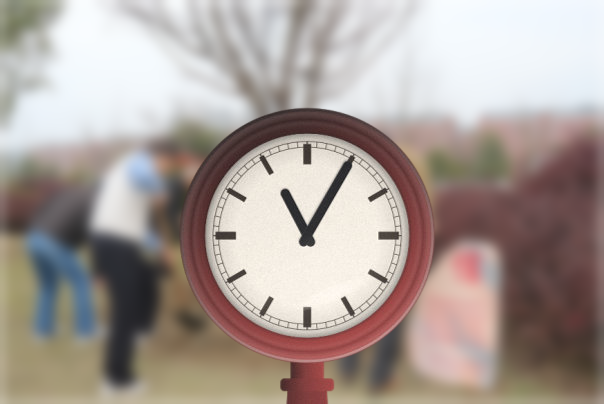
11h05
